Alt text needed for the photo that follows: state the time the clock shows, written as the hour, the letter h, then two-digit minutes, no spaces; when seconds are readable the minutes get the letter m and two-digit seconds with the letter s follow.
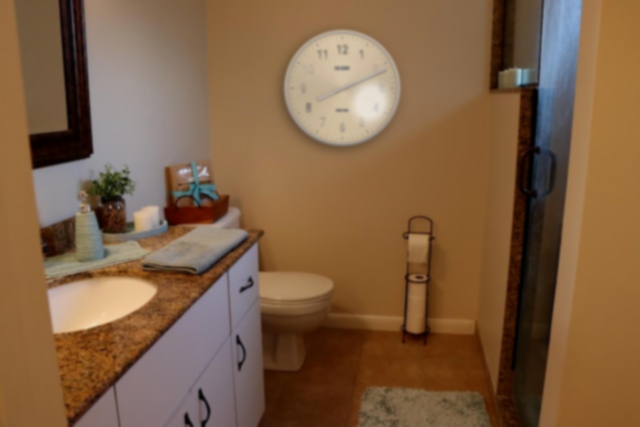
8h11
